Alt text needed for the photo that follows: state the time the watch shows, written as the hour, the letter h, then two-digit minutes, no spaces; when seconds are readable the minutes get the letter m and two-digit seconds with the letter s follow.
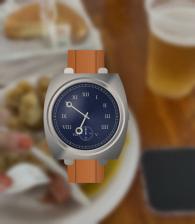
6h51
